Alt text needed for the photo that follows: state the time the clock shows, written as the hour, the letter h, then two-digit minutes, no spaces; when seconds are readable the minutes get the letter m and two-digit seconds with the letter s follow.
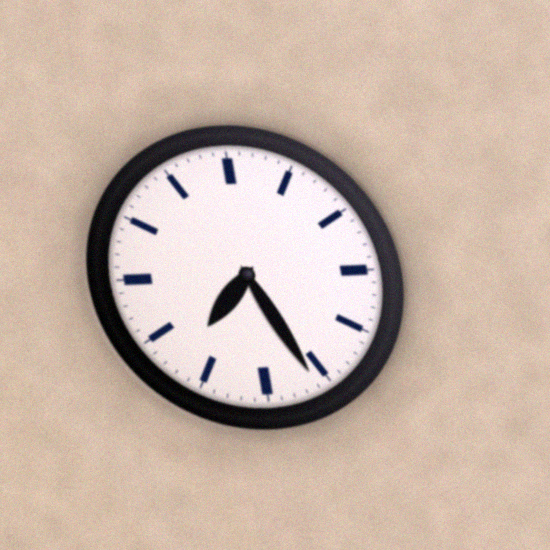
7h26
